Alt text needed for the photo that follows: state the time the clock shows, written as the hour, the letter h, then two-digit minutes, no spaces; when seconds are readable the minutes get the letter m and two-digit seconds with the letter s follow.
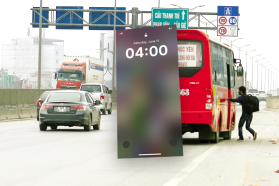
4h00
